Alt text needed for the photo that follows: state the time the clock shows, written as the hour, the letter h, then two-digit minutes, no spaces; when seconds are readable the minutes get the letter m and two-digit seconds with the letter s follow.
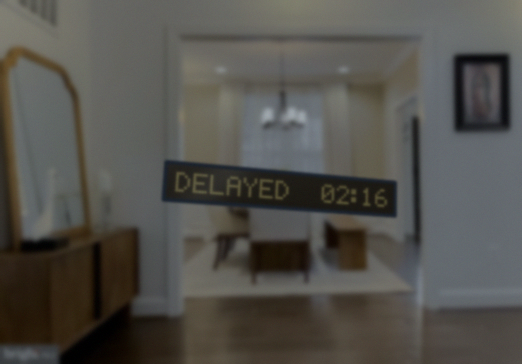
2h16
